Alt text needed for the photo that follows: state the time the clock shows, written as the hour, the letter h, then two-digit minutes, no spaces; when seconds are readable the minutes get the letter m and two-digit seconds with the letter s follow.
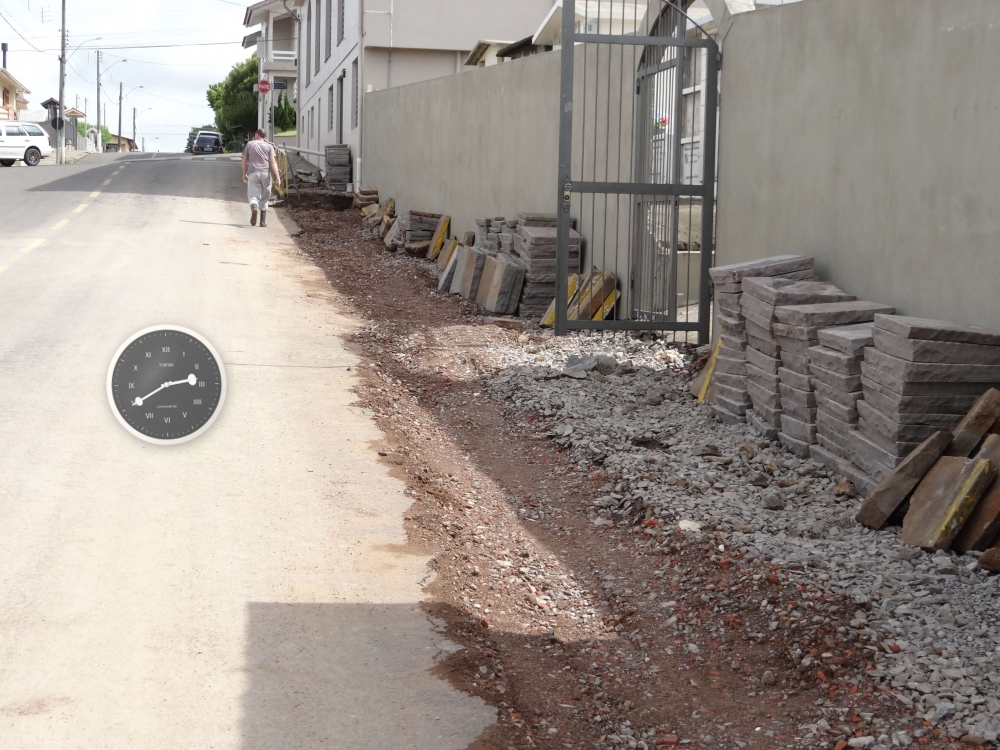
2h40
